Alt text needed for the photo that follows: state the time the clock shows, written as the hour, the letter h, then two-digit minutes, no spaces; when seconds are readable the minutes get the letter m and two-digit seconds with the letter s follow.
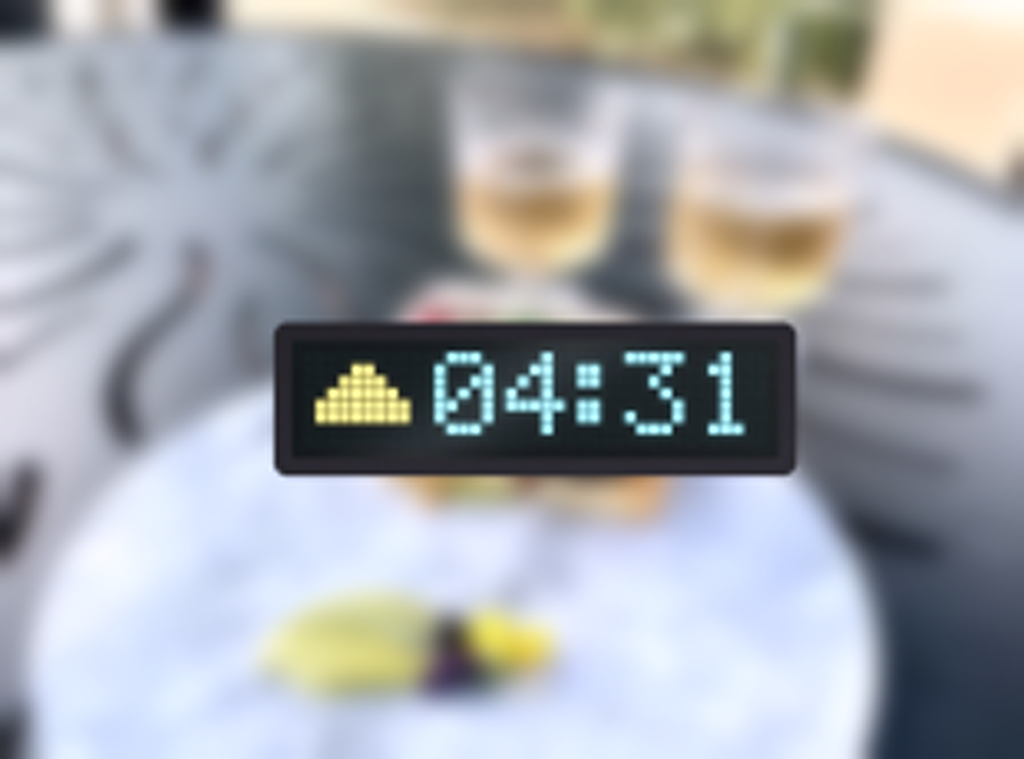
4h31
